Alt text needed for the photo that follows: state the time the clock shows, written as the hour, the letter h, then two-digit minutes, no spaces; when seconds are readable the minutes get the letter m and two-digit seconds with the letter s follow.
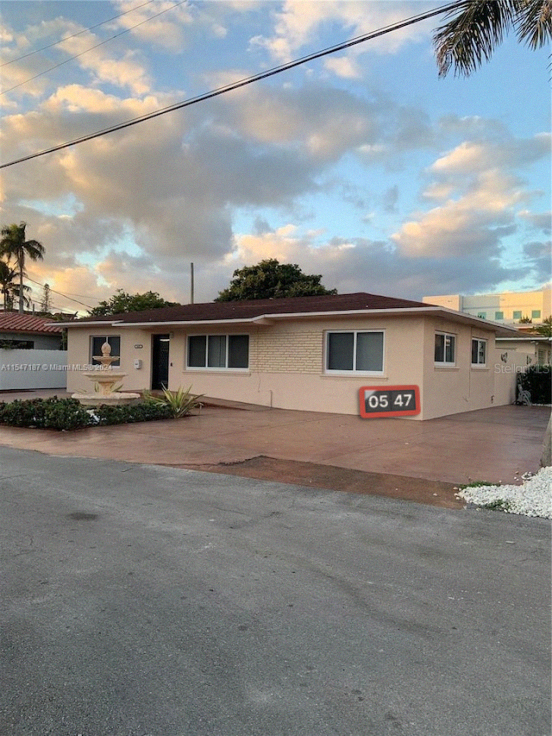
5h47
